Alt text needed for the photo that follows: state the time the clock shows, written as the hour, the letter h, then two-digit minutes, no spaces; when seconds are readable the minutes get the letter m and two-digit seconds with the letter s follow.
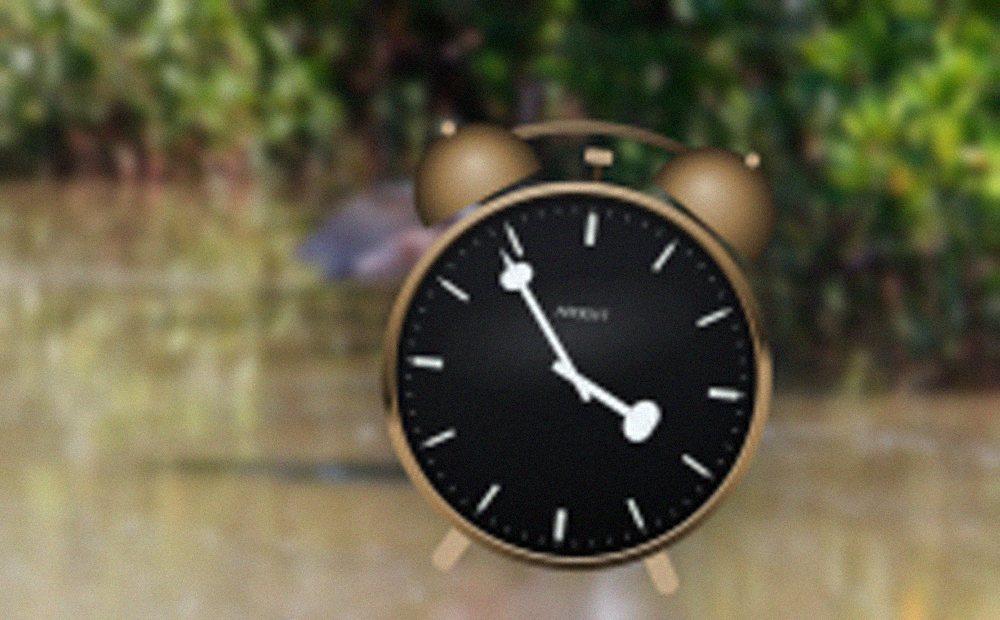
3h54
